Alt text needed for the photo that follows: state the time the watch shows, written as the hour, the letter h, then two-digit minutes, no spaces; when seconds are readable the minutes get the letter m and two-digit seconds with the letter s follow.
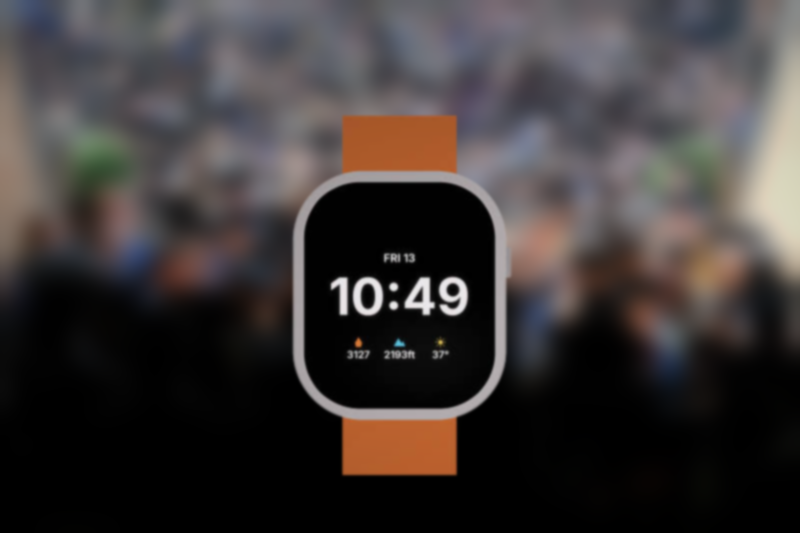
10h49
